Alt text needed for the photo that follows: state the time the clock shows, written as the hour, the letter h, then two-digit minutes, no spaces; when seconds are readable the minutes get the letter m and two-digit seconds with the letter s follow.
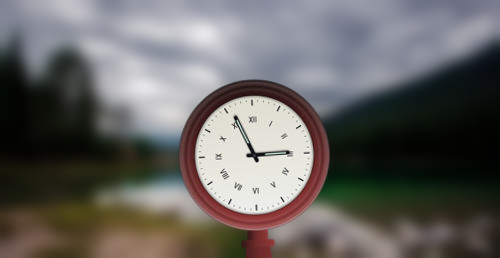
2h56
